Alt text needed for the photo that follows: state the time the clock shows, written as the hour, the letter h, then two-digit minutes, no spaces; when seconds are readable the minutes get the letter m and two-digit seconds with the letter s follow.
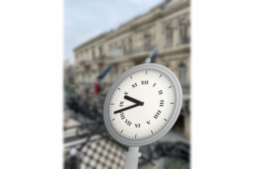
9h42
